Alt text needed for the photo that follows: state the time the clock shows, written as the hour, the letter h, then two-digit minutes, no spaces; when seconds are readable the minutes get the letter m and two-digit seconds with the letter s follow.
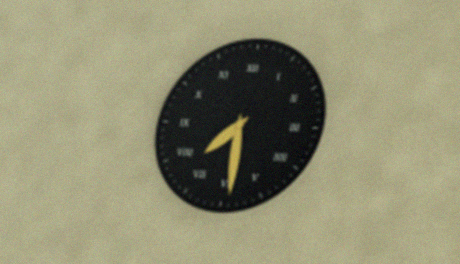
7h29
